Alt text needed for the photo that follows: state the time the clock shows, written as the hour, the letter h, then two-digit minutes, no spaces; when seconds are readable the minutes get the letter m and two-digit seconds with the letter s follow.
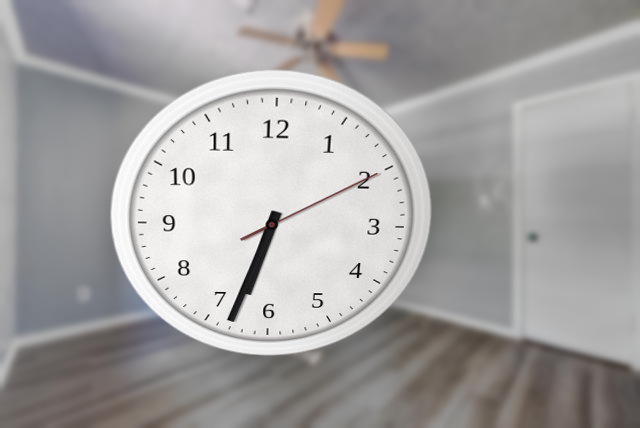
6h33m10s
